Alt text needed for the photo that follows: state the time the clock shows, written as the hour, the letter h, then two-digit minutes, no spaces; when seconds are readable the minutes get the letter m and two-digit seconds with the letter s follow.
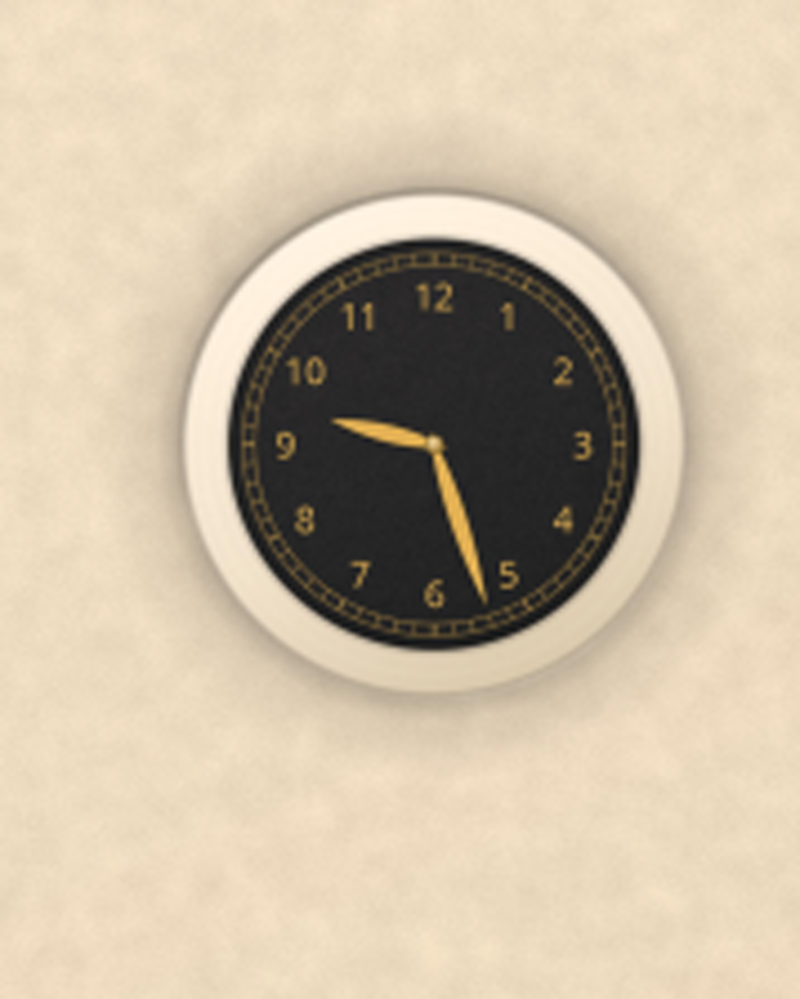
9h27
